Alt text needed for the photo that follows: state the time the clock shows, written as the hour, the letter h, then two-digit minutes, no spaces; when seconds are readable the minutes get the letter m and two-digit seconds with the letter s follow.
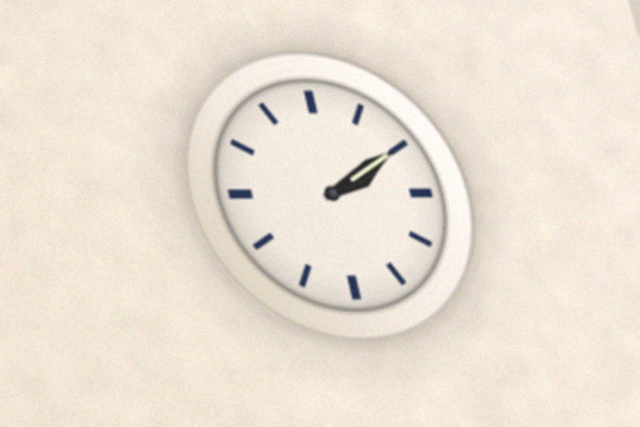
2h10
